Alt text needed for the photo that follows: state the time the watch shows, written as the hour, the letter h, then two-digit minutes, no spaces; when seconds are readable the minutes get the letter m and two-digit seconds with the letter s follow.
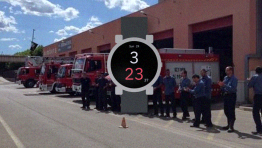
3h23
